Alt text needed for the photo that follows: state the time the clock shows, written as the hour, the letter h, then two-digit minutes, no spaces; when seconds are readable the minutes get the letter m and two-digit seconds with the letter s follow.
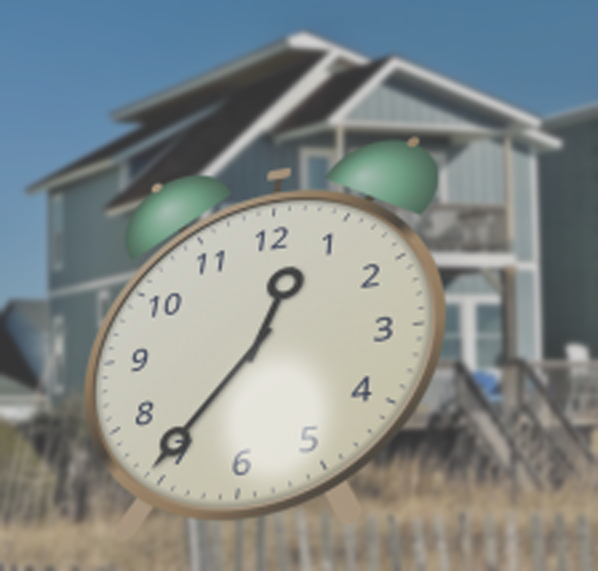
12h36
